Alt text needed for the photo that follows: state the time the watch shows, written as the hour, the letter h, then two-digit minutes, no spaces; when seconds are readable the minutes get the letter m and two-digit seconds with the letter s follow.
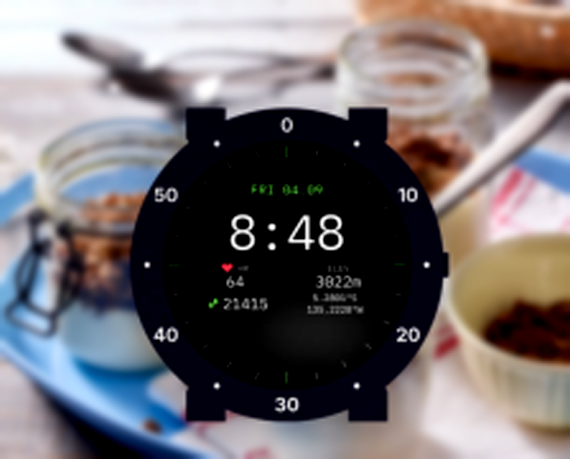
8h48
